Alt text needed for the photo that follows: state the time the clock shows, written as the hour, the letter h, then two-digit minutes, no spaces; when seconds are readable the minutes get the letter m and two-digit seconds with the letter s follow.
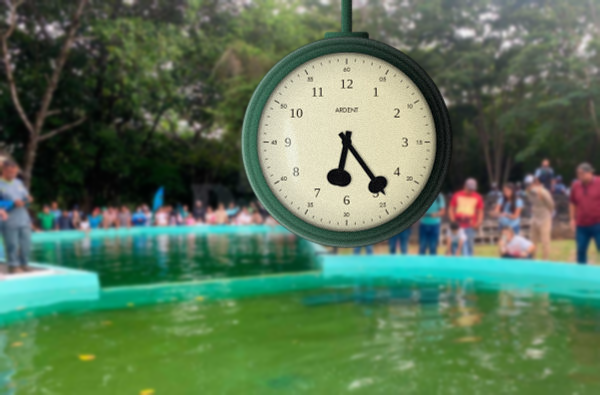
6h24
